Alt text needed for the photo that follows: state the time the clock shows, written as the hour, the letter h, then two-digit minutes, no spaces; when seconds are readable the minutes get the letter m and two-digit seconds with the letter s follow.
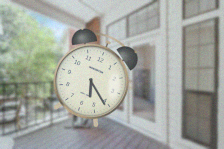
5h21
